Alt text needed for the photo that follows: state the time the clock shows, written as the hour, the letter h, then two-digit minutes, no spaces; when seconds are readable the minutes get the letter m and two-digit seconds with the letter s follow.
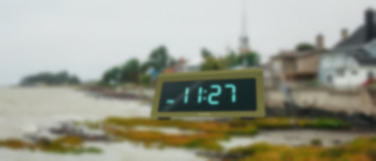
11h27
